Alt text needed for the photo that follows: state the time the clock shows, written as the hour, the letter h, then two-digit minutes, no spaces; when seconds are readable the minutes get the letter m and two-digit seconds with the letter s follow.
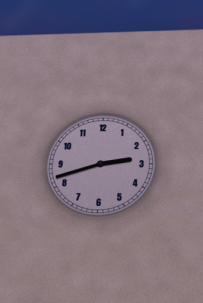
2h42
